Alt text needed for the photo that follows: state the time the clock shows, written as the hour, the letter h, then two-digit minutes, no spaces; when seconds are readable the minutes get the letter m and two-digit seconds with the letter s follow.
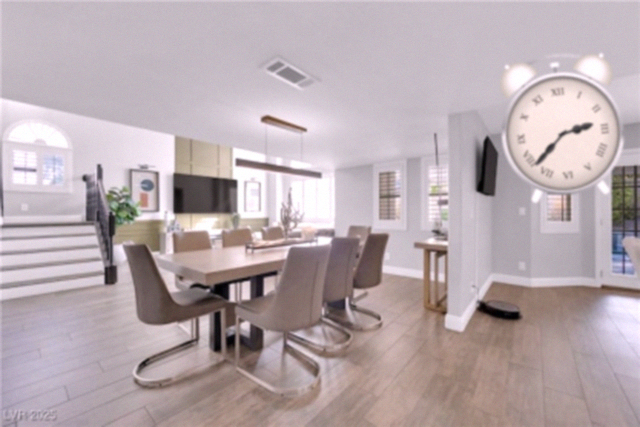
2h38
